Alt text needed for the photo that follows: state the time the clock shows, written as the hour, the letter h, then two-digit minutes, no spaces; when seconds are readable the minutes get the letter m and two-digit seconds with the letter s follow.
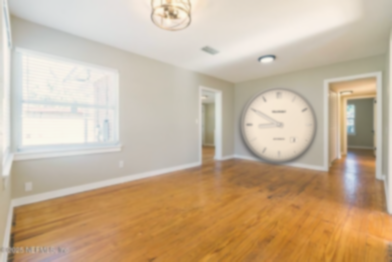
8h50
